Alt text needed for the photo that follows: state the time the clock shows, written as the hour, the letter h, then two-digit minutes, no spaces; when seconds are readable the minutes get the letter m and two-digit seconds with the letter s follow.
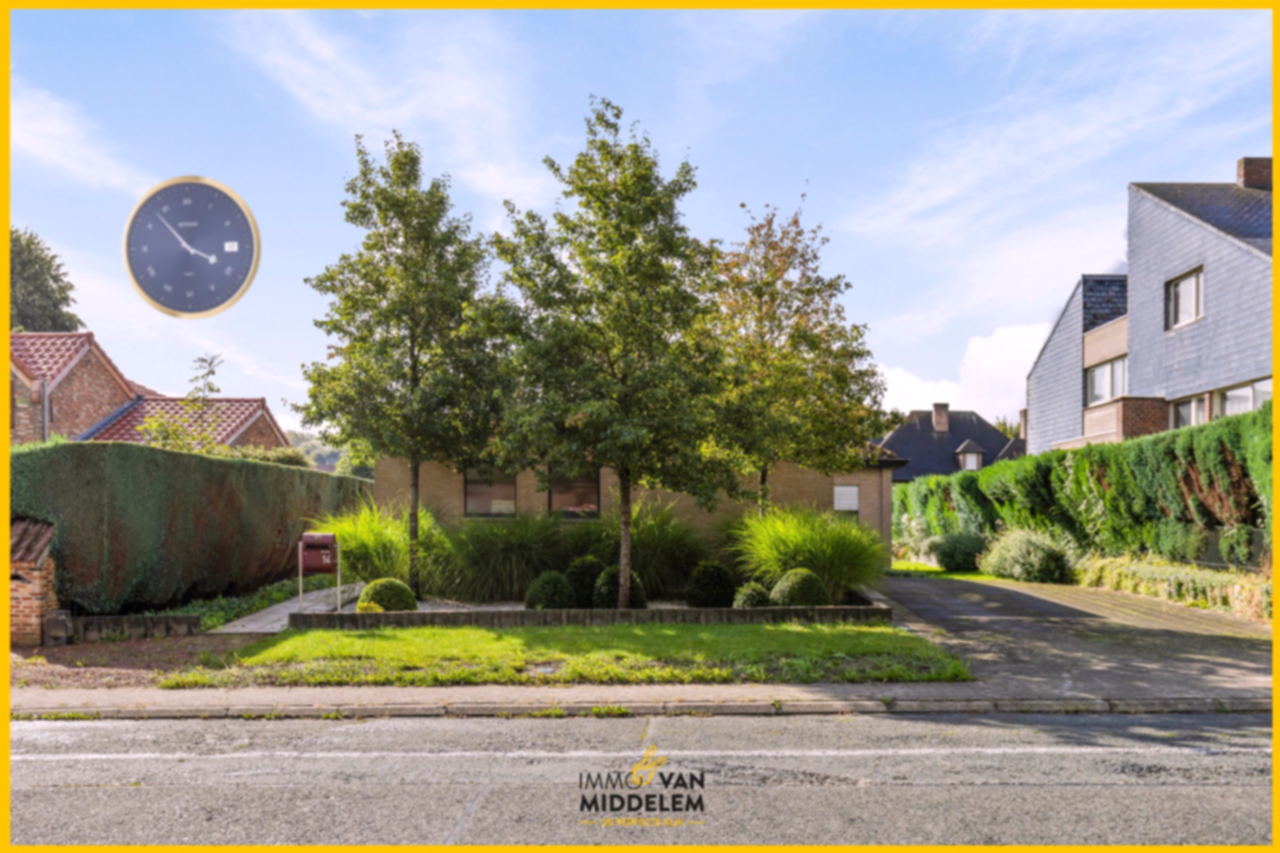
3h53
